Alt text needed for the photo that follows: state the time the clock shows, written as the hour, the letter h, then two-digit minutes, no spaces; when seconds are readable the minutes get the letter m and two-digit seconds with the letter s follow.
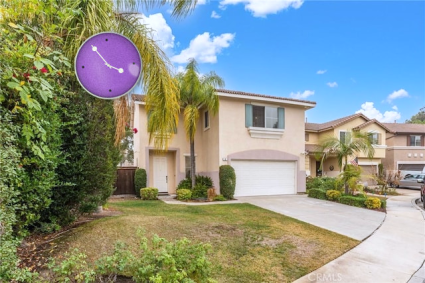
3h54
